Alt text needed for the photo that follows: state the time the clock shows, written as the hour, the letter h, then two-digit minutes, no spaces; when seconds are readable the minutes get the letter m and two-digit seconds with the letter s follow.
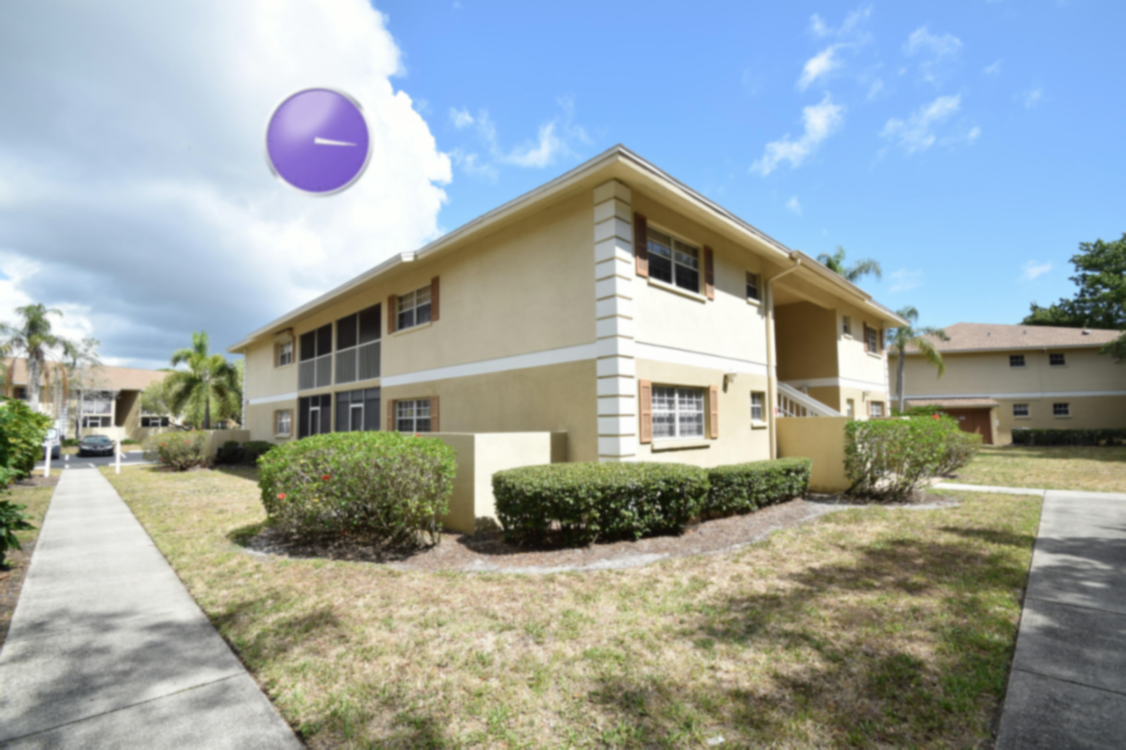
3h16
